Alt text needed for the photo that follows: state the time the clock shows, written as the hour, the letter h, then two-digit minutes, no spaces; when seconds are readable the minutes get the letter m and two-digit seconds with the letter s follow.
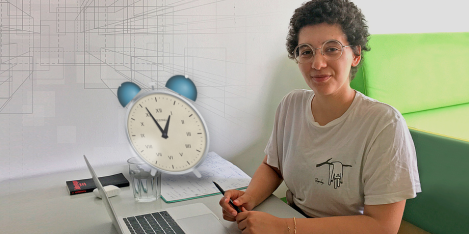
12h56
